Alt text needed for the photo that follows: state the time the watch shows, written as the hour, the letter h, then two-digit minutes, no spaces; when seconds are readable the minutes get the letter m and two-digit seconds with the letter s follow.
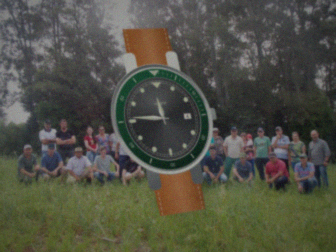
11h46
